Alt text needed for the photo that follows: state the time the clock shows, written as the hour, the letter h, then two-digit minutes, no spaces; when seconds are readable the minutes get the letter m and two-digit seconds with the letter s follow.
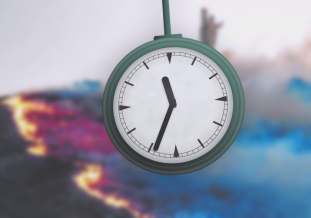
11h34
